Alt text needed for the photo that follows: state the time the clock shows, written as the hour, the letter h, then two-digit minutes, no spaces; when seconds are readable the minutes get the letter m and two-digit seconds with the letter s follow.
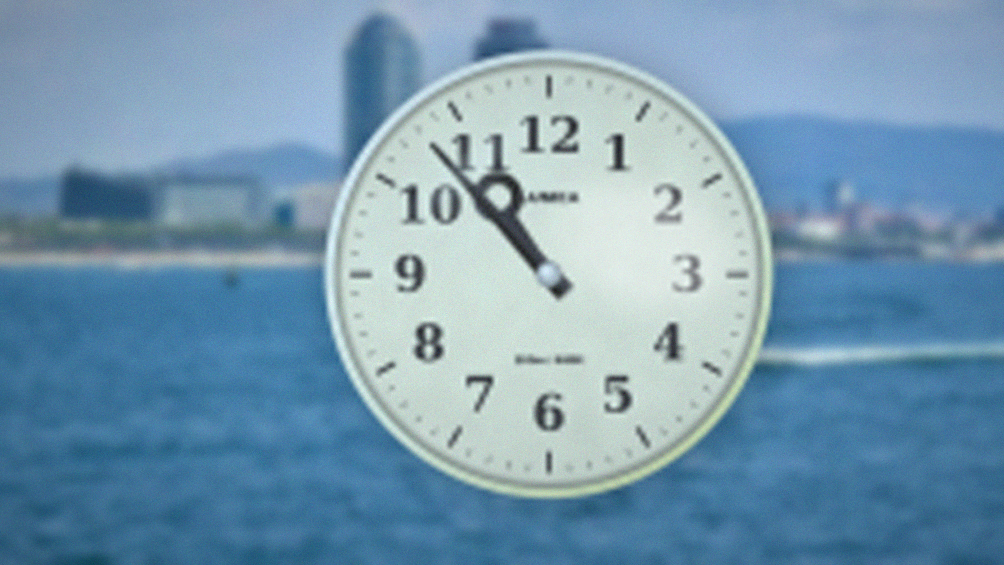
10h53
